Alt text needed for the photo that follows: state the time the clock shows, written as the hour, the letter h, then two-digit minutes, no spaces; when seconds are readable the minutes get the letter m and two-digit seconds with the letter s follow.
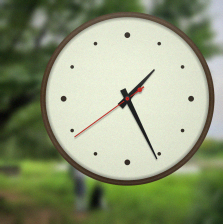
1h25m39s
